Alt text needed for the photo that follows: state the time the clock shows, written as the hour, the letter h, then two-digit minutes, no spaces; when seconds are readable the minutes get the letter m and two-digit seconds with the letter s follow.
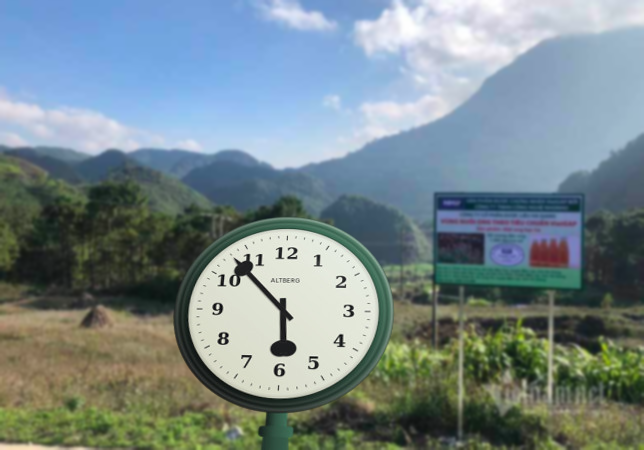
5h53
